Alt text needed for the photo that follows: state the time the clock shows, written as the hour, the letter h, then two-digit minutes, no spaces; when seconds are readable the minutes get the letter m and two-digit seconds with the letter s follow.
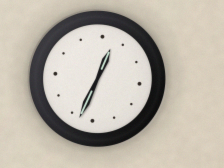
12h33
